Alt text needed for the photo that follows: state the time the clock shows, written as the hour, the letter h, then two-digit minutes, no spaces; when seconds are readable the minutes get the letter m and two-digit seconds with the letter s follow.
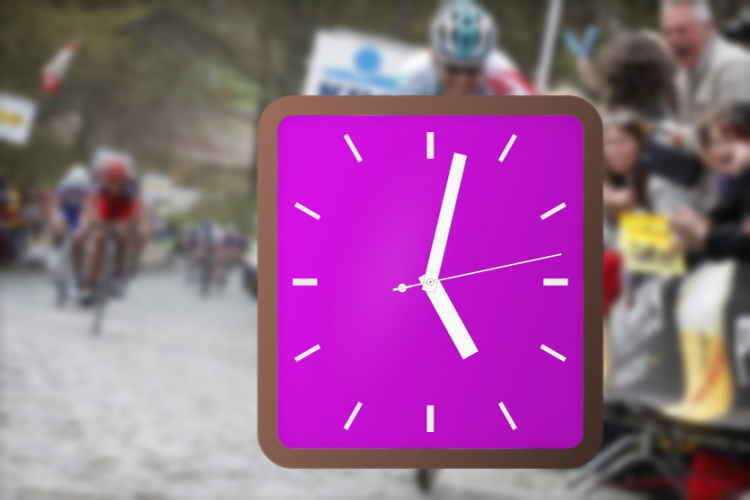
5h02m13s
